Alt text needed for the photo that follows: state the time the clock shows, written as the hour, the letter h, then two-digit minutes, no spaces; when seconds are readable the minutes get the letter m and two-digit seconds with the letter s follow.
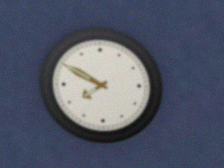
7h50
